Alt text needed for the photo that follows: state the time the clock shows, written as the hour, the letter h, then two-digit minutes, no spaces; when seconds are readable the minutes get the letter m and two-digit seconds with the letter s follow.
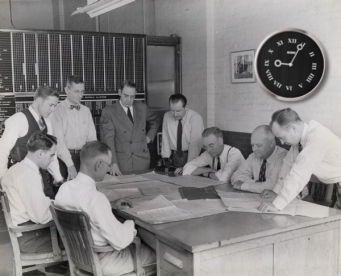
9h04
